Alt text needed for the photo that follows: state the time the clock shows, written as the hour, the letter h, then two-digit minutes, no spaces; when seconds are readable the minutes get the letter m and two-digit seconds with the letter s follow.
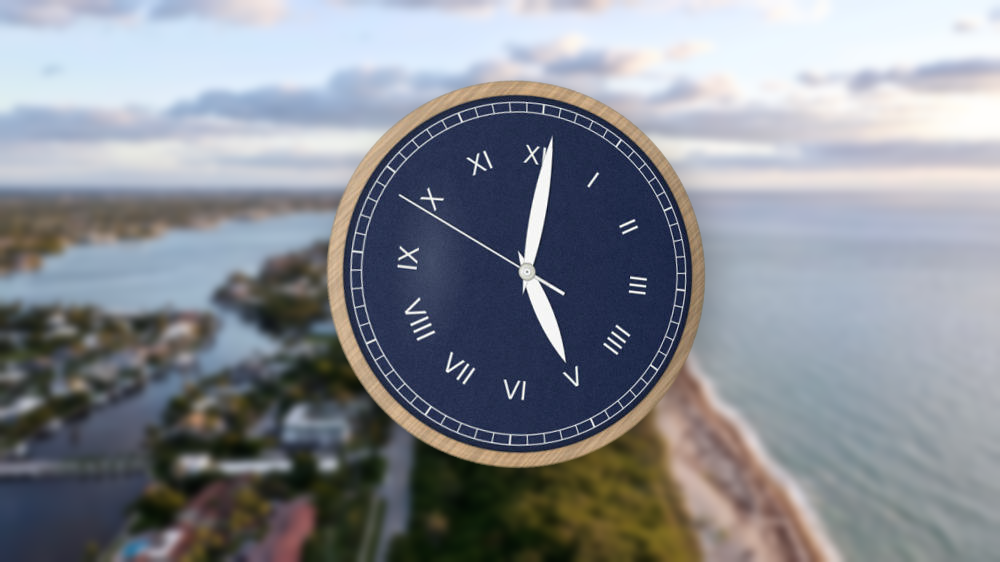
5h00m49s
